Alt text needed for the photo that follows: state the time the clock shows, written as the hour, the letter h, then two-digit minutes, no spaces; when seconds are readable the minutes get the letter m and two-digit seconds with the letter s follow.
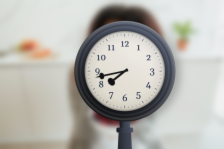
7h43
